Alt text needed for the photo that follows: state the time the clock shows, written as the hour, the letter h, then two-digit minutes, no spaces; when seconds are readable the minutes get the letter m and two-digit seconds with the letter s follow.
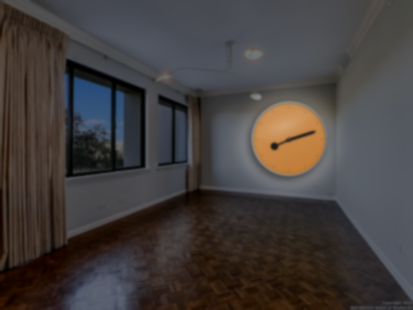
8h12
